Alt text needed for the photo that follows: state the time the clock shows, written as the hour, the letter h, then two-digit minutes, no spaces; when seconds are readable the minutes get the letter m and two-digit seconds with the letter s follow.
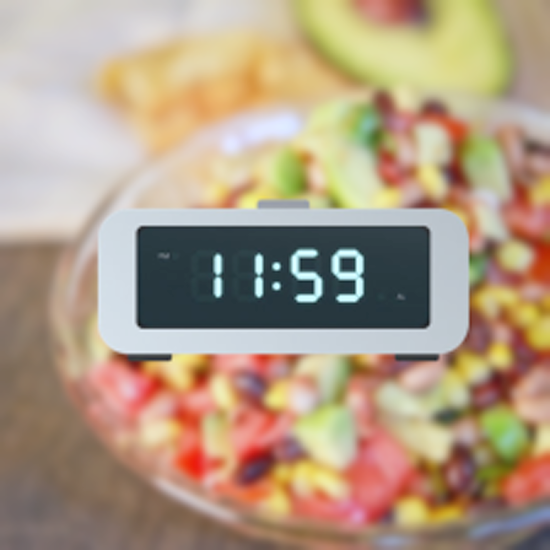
11h59
